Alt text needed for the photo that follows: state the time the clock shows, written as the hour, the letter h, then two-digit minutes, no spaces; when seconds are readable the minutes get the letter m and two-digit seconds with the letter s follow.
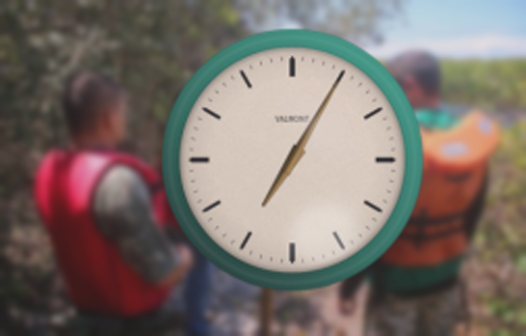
7h05
